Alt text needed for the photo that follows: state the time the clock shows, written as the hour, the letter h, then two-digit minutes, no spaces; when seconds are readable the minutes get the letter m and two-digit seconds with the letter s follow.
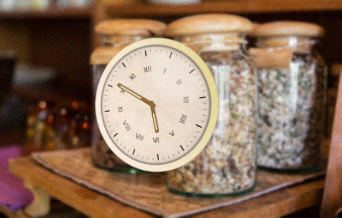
5h51
